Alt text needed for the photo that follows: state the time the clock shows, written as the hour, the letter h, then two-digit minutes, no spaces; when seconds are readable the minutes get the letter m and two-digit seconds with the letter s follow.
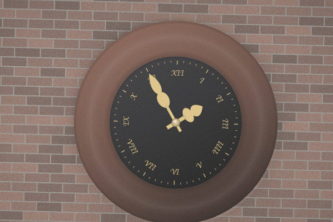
1h55
